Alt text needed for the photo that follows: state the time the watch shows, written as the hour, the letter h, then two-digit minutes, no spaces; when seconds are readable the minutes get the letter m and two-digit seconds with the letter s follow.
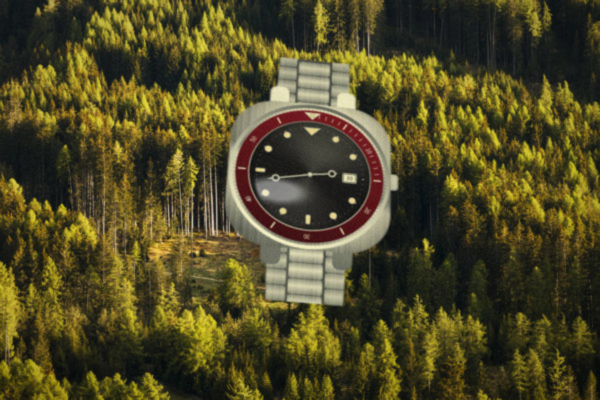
2h43
